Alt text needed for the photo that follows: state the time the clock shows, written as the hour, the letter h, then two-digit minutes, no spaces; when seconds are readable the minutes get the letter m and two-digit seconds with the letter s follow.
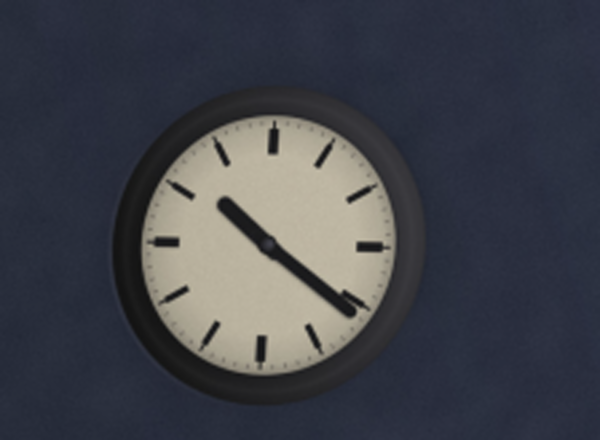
10h21
